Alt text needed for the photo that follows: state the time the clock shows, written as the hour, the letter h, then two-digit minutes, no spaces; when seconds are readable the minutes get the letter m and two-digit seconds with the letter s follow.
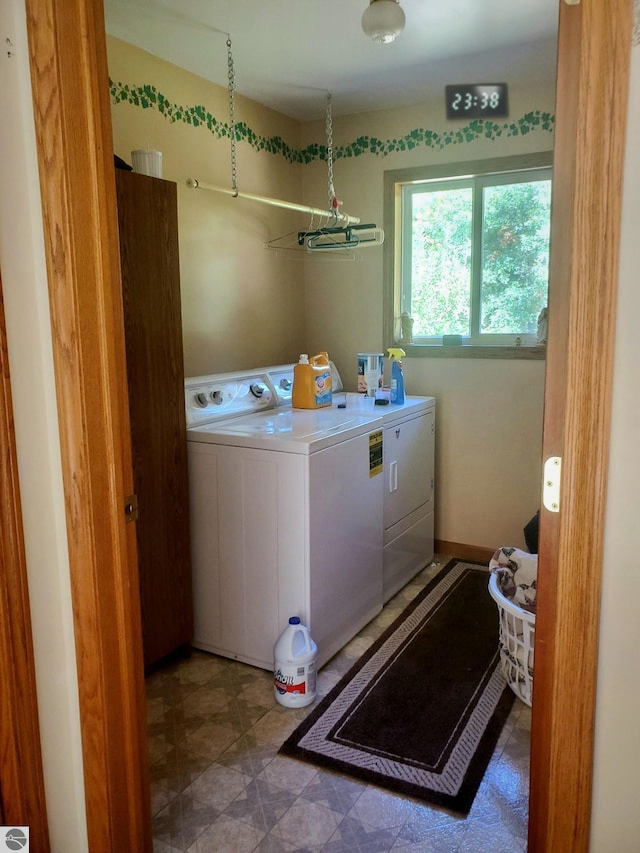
23h38
